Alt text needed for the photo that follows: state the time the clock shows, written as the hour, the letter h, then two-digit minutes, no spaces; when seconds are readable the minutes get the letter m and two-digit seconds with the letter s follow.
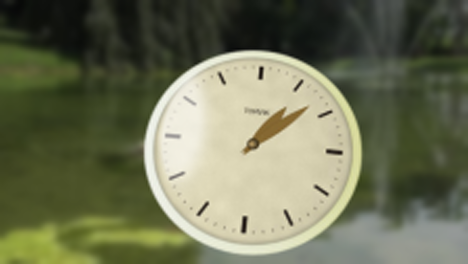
1h08
